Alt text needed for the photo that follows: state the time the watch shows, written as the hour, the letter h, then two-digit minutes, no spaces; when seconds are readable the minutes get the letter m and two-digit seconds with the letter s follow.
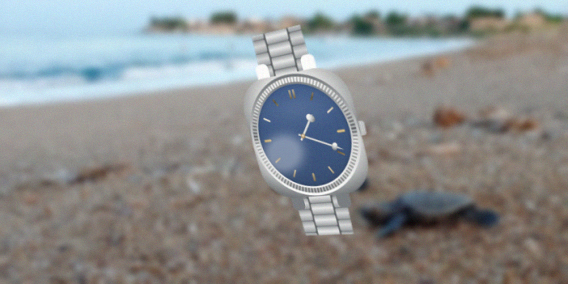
1h19
